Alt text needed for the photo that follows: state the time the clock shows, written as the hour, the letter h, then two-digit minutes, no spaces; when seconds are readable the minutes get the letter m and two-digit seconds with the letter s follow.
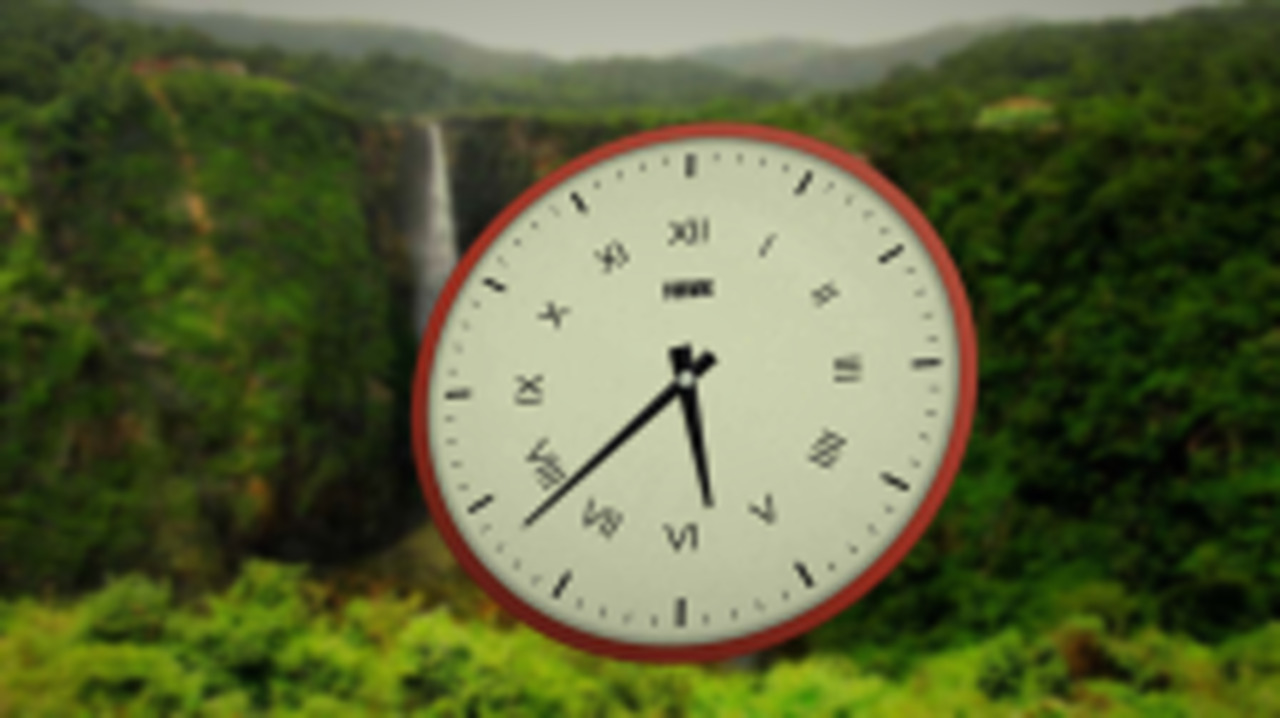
5h38
